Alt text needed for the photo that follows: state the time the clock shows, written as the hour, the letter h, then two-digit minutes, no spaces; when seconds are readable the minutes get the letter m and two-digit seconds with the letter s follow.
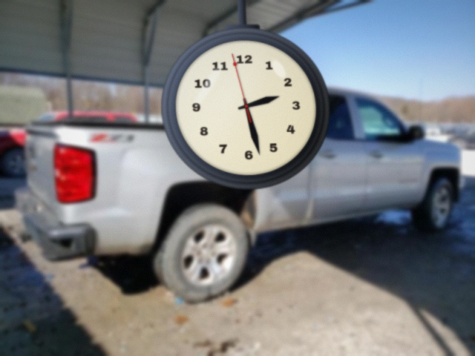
2h27m58s
